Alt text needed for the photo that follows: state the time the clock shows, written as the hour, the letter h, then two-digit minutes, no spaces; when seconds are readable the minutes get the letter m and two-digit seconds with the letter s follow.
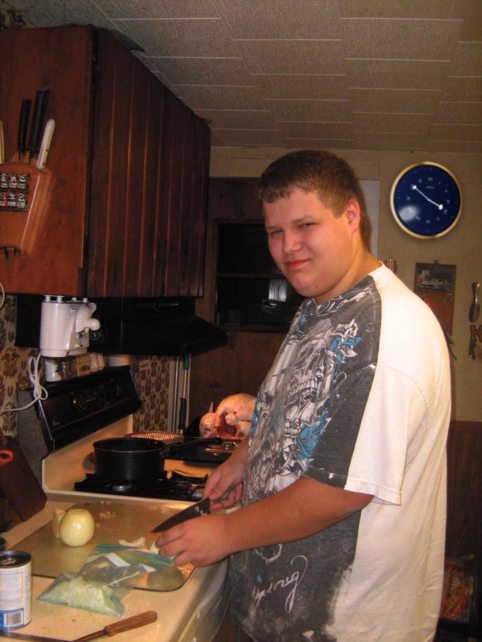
3h51
